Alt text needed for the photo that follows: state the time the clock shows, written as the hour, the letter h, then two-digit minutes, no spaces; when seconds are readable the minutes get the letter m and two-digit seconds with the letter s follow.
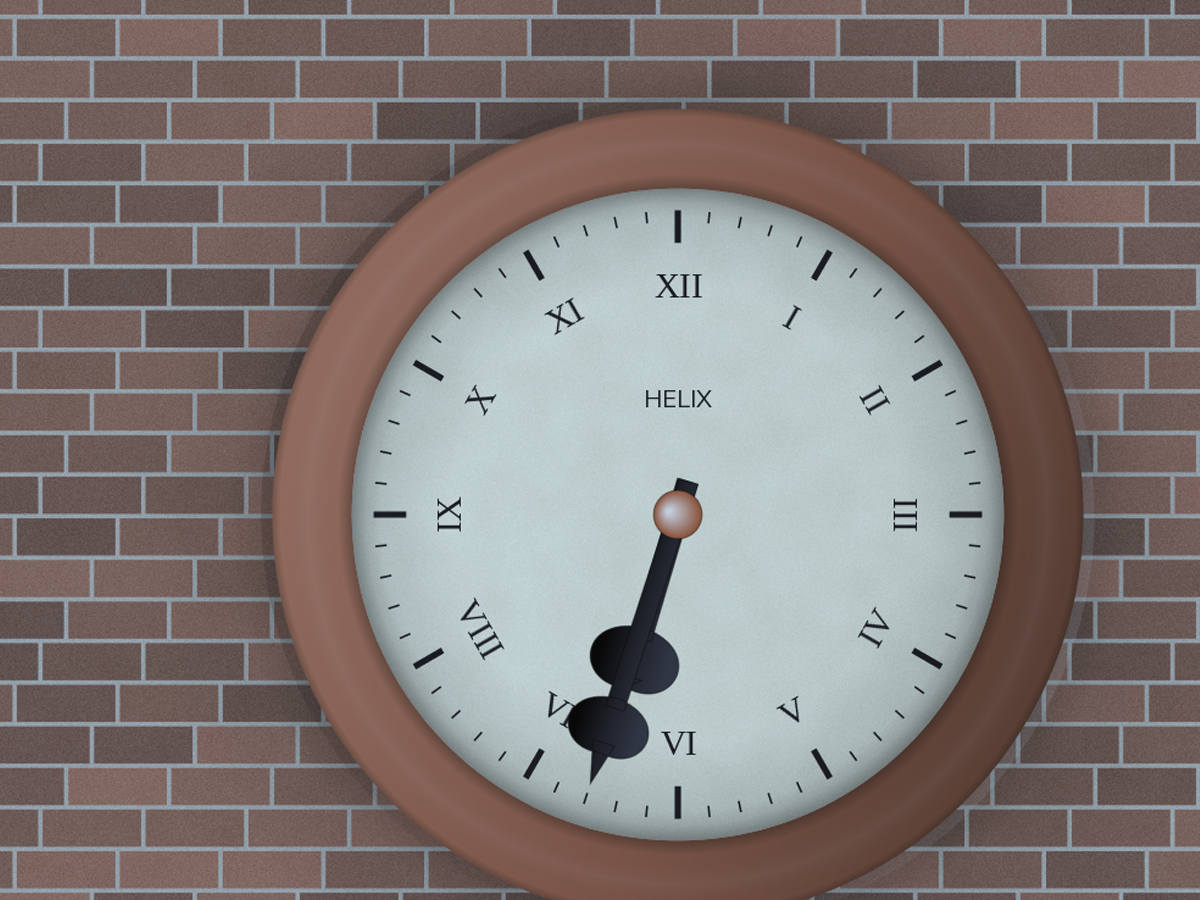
6h33
